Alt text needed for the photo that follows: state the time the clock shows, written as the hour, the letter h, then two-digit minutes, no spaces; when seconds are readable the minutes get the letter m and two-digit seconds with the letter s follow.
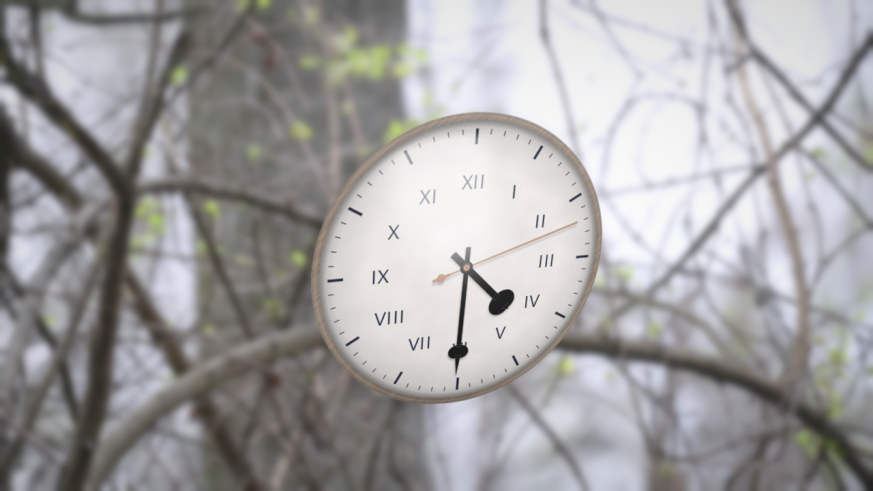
4h30m12s
